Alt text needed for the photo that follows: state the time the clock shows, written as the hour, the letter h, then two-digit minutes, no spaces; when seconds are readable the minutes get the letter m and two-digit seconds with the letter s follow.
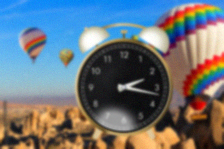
2h17
